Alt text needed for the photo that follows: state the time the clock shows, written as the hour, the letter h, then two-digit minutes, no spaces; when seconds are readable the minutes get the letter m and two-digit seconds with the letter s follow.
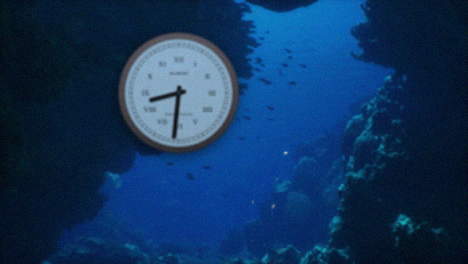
8h31
